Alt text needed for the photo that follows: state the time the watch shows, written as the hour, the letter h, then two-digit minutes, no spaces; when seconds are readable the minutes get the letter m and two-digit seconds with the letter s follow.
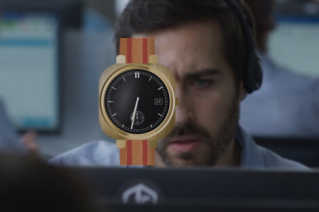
6h32
